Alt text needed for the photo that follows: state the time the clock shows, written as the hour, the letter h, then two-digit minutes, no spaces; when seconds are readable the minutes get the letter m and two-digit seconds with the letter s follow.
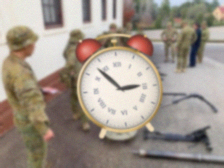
2h53
